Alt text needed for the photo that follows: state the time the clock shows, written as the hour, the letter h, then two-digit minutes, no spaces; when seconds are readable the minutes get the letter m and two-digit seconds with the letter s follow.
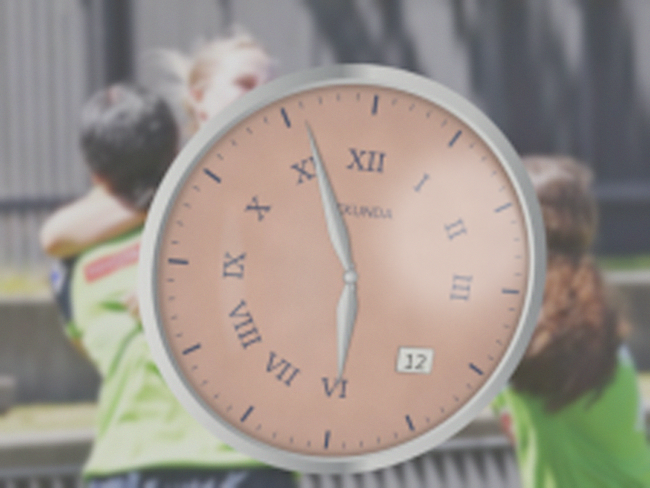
5h56
